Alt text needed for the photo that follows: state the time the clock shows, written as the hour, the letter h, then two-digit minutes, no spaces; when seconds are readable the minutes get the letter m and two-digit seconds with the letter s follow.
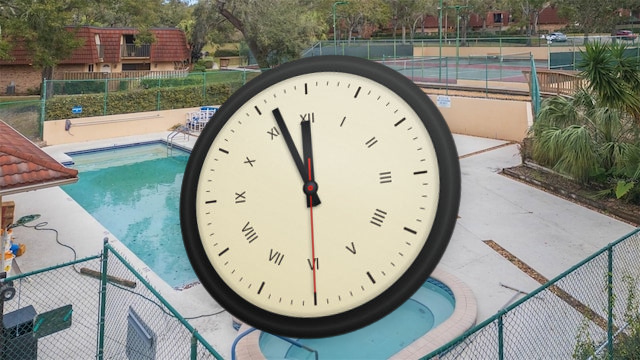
11h56m30s
